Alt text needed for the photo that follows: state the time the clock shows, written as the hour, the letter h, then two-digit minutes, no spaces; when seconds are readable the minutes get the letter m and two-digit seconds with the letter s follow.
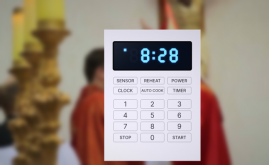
8h28
